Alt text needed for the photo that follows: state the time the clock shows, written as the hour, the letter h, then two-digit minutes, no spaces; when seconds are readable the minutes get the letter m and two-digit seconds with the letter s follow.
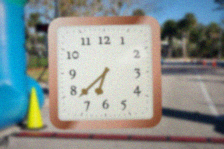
6h38
